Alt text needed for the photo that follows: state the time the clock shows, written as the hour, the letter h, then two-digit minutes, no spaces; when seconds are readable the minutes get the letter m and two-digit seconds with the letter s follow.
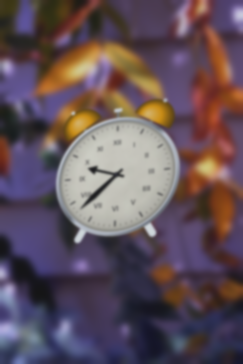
9h38
